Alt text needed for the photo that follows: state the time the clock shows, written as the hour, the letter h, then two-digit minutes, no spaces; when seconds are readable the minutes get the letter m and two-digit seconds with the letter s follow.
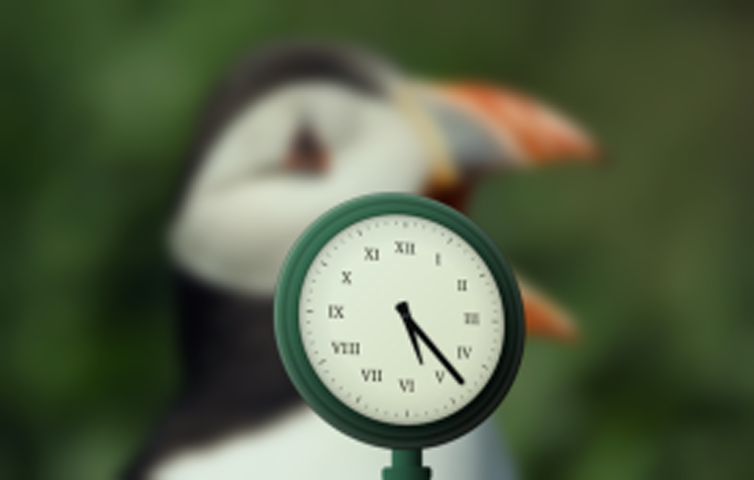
5h23
